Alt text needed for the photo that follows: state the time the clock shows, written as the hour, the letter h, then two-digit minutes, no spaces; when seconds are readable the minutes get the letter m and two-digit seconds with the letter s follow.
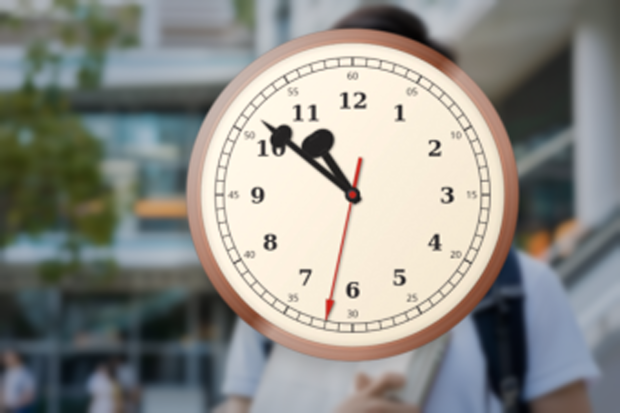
10h51m32s
